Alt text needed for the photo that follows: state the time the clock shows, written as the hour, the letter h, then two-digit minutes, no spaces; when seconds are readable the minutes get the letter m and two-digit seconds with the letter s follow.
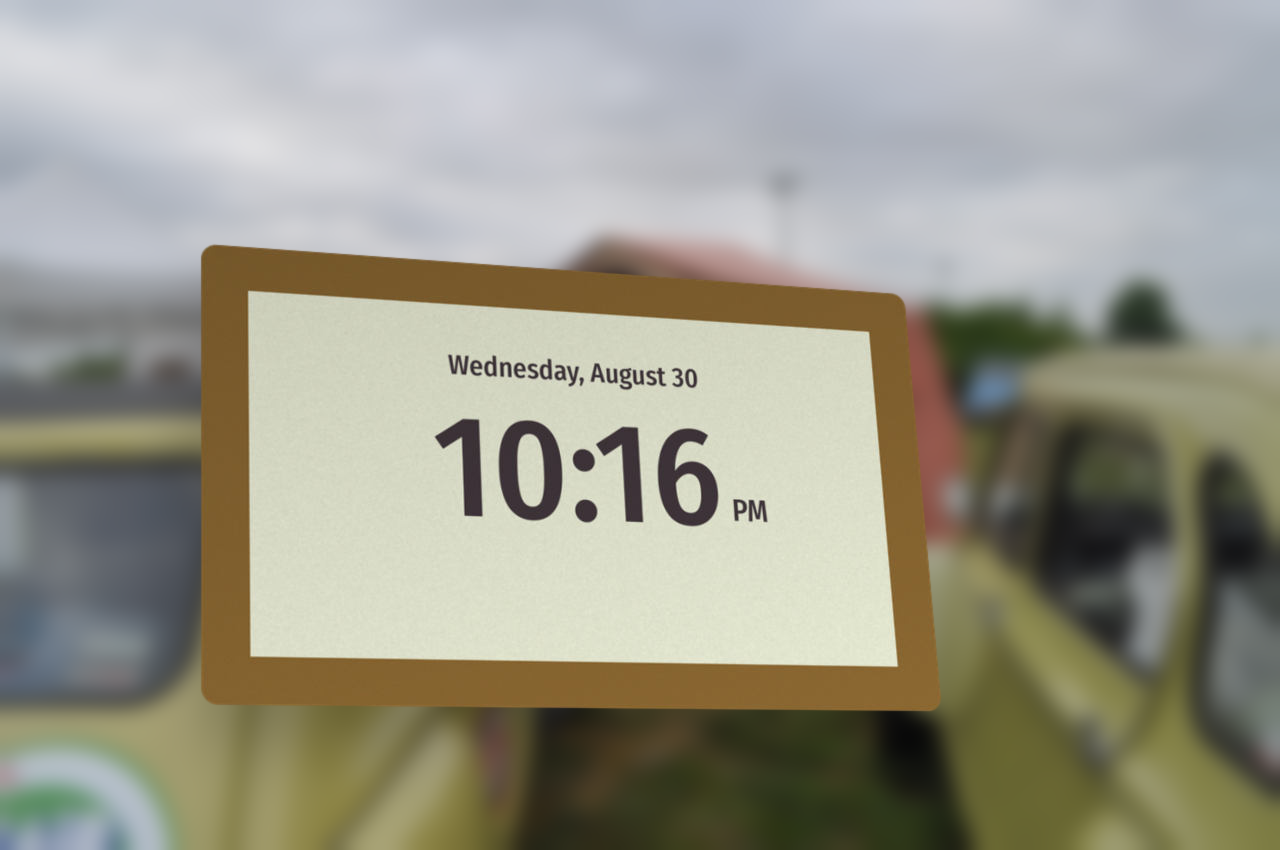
10h16
